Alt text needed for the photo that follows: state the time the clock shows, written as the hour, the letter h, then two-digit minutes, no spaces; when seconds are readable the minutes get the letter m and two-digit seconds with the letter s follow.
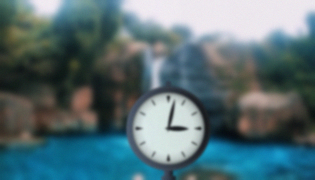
3h02
